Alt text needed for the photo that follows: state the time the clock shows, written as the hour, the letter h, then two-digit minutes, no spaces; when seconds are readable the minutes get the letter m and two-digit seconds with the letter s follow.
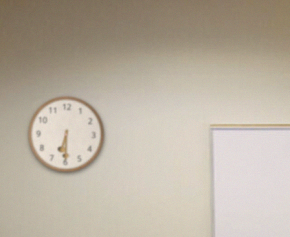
6h30
